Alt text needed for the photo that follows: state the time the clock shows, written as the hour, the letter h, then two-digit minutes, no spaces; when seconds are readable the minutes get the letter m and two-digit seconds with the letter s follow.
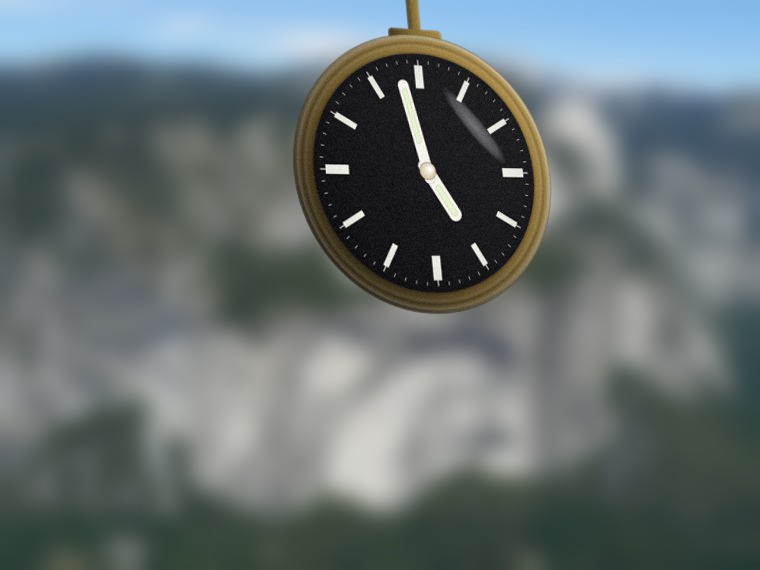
4h58
